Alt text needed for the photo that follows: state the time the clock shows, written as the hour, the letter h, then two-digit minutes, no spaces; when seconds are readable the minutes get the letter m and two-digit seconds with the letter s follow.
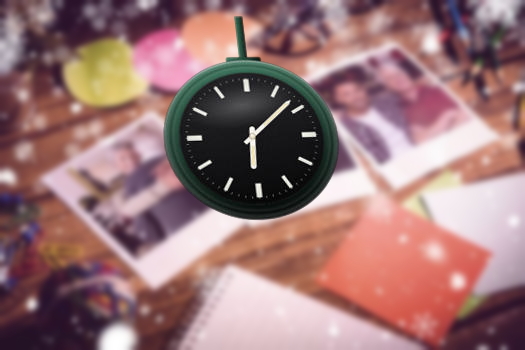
6h08
